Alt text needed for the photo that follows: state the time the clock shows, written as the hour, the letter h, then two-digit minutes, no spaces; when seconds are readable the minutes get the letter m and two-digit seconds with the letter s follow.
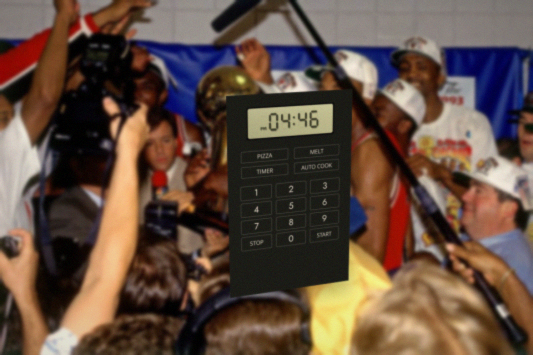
4h46
